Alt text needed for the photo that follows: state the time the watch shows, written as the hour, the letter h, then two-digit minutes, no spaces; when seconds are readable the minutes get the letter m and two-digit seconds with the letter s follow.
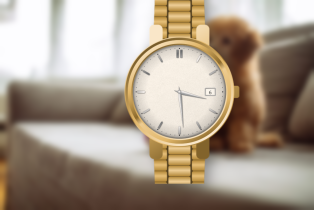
3h29
